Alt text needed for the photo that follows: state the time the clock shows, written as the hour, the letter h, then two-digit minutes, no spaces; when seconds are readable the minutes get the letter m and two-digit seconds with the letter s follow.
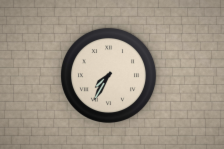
7h35
